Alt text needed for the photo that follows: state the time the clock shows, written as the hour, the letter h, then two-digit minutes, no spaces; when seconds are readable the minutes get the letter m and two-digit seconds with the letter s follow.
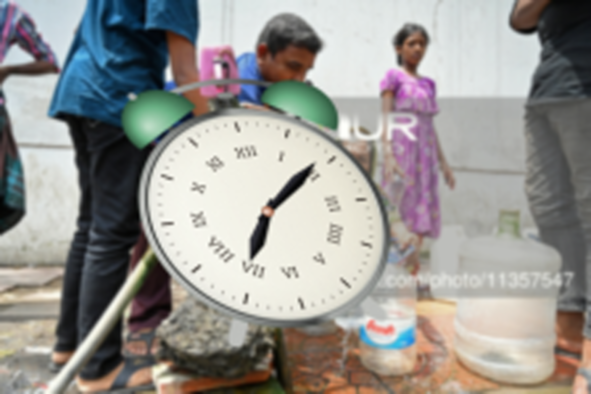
7h09
